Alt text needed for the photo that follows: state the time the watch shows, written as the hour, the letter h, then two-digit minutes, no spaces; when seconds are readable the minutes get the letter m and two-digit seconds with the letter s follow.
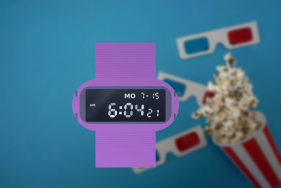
6h04m21s
